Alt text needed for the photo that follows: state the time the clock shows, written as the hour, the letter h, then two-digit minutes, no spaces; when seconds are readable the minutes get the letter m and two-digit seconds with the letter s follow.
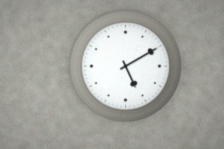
5h10
